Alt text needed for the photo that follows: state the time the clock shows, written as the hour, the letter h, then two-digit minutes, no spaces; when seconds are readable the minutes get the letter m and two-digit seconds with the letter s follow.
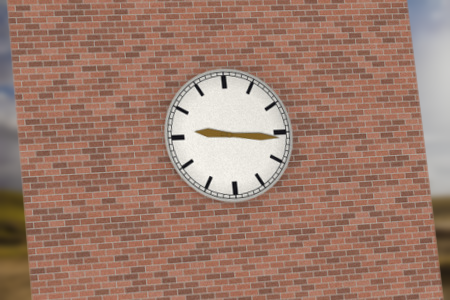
9h16
